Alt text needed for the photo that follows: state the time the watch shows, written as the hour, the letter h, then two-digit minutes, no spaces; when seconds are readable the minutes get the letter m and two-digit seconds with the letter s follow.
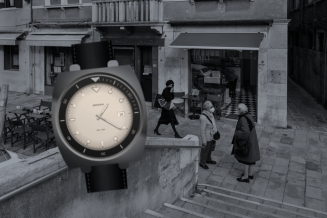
1h21
